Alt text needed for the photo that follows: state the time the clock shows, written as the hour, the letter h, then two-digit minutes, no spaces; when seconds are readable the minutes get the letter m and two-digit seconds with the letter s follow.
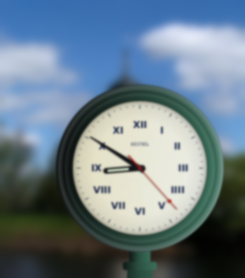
8h50m23s
